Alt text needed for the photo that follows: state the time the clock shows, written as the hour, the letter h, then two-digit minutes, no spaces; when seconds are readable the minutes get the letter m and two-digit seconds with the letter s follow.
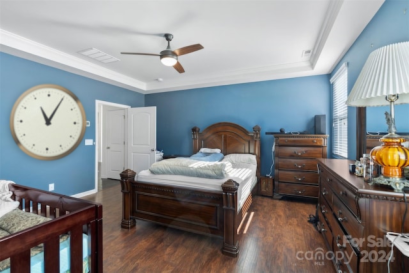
11h05
